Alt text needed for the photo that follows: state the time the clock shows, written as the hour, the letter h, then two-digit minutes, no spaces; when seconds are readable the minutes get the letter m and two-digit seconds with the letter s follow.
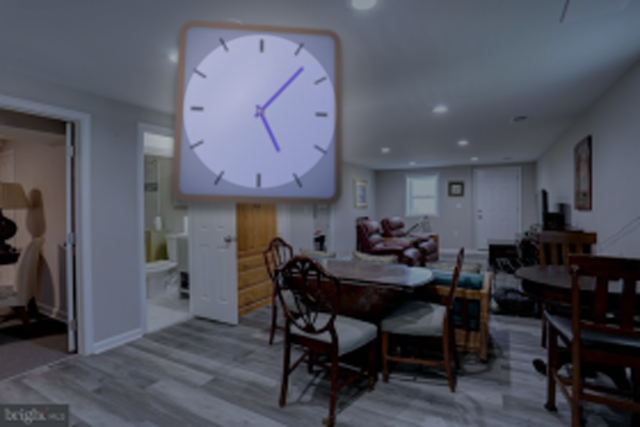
5h07
